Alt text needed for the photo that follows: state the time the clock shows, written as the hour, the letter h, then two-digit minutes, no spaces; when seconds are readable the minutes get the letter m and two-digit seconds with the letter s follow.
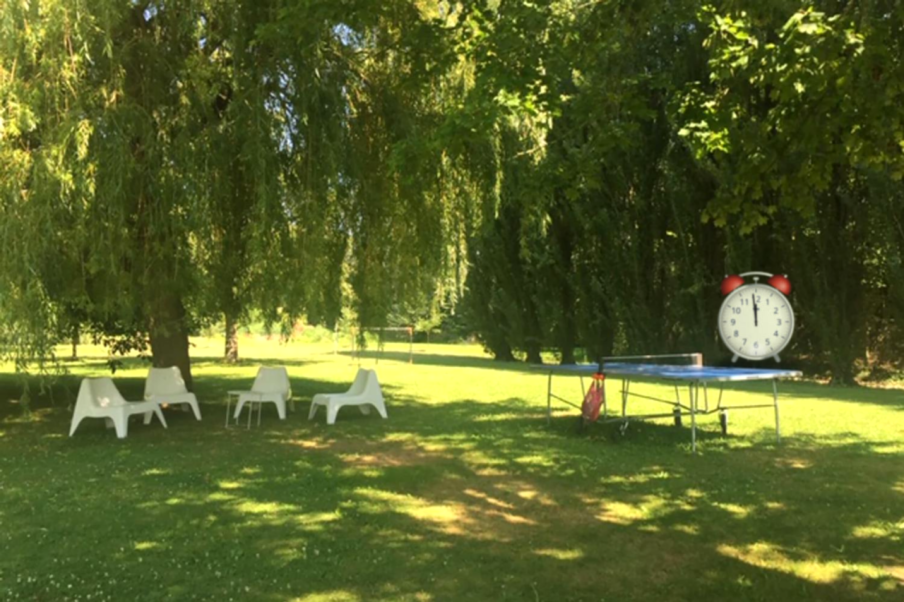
11h59
